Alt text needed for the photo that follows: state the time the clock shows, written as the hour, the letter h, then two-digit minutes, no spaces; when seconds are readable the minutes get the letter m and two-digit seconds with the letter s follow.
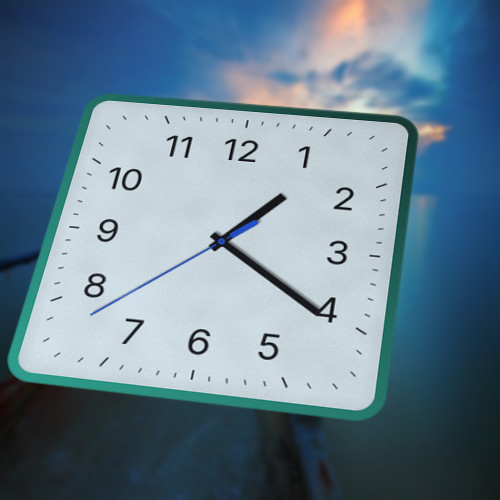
1h20m38s
